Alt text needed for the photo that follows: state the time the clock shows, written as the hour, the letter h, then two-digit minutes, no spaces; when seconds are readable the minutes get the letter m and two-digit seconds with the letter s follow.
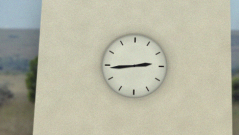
2h44
